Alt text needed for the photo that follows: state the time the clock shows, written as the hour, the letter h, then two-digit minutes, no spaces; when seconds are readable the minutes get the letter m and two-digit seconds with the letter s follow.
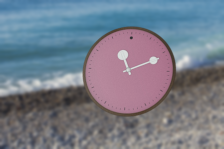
11h11
